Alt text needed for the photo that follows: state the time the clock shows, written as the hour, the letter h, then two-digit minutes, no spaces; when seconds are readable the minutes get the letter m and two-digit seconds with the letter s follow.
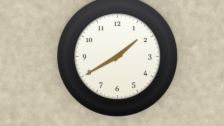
1h40
